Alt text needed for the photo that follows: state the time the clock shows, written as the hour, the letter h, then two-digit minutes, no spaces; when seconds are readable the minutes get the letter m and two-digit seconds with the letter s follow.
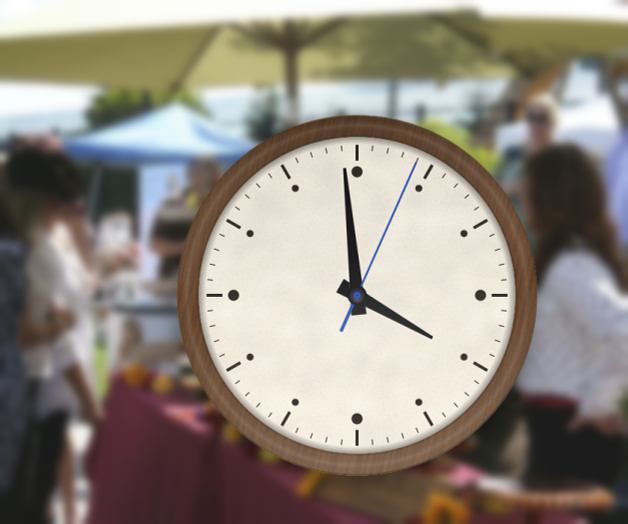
3h59m04s
